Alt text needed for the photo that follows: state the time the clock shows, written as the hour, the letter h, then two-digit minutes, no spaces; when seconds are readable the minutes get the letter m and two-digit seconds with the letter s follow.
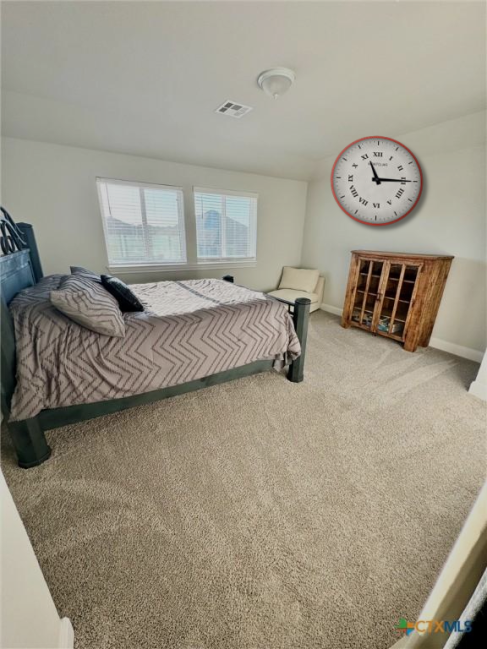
11h15
